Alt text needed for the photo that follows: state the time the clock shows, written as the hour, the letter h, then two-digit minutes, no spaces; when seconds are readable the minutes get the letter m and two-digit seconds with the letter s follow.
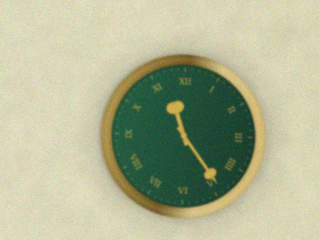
11h24
